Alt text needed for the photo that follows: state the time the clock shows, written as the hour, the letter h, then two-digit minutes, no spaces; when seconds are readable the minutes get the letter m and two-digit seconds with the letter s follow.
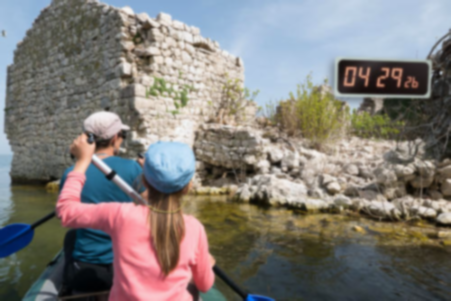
4h29
